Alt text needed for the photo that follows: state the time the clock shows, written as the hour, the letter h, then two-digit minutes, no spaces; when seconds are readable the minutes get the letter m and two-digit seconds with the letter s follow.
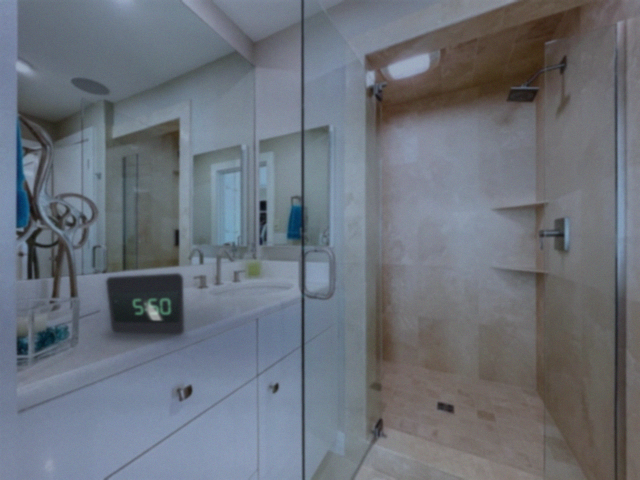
5h50
